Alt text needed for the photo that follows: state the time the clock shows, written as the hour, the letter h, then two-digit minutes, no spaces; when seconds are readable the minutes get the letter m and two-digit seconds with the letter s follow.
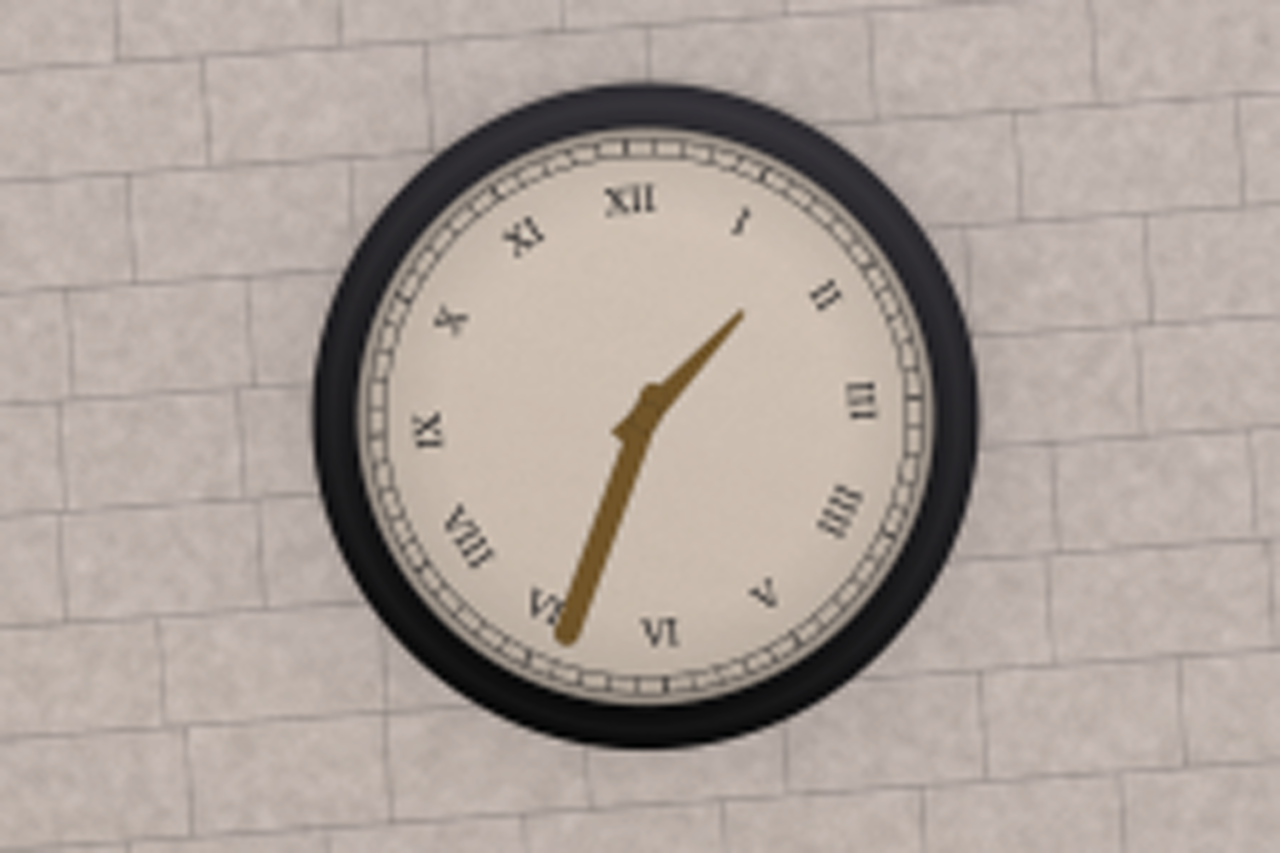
1h34
